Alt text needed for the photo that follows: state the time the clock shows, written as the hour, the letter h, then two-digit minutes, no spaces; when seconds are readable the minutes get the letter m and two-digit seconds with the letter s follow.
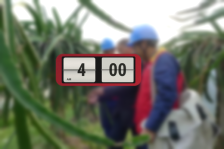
4h00
